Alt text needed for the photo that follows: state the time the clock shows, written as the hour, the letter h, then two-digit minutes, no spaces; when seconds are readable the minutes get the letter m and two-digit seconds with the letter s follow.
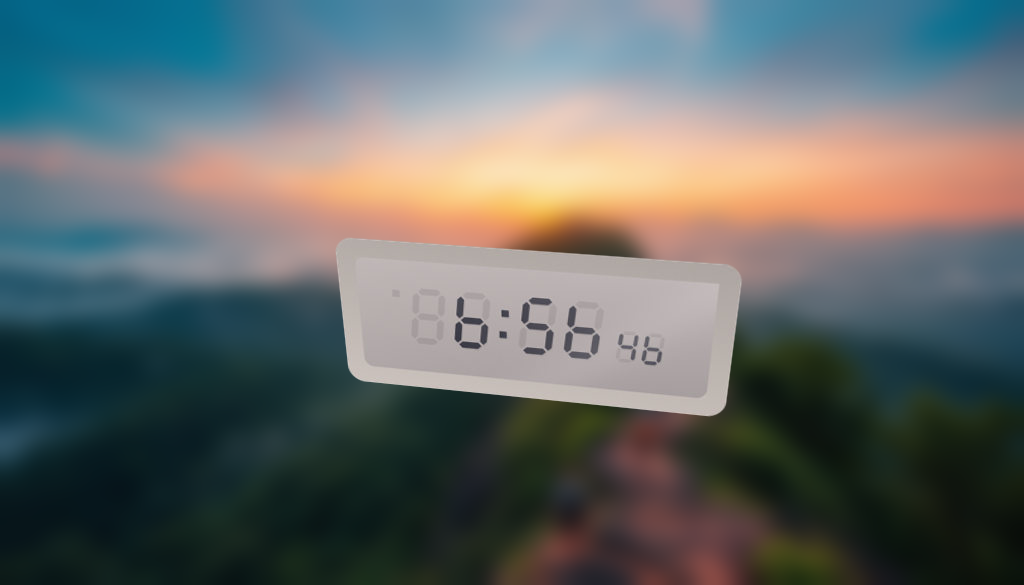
6h56m46s
